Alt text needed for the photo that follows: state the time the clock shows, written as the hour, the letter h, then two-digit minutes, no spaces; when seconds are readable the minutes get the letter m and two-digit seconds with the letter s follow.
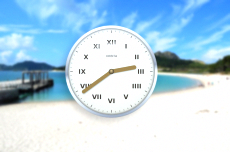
2h39
